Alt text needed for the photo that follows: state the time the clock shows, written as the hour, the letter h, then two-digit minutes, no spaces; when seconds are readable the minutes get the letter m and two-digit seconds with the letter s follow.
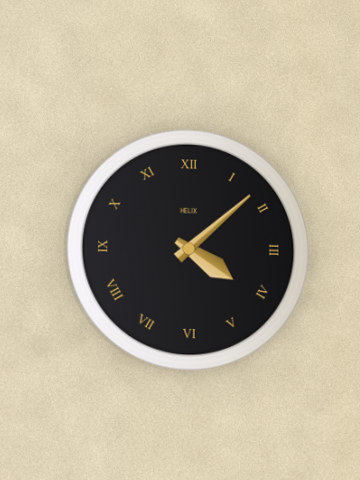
4h08
